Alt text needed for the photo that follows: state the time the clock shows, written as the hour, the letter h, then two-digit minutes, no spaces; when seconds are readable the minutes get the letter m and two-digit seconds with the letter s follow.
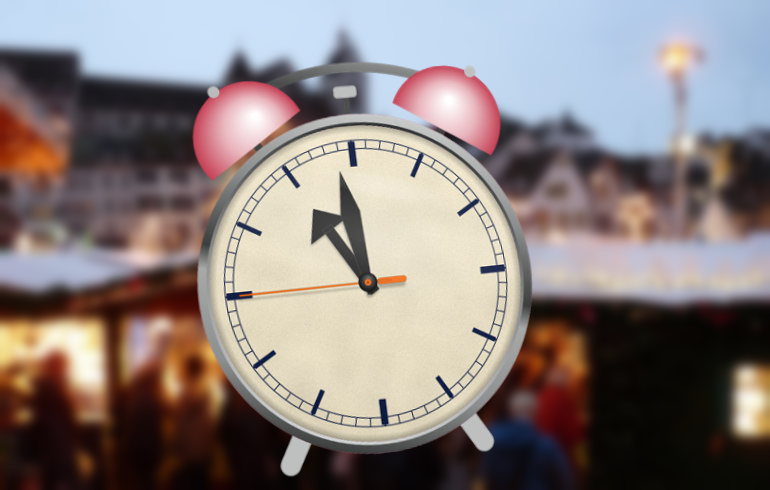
10h58m45s
